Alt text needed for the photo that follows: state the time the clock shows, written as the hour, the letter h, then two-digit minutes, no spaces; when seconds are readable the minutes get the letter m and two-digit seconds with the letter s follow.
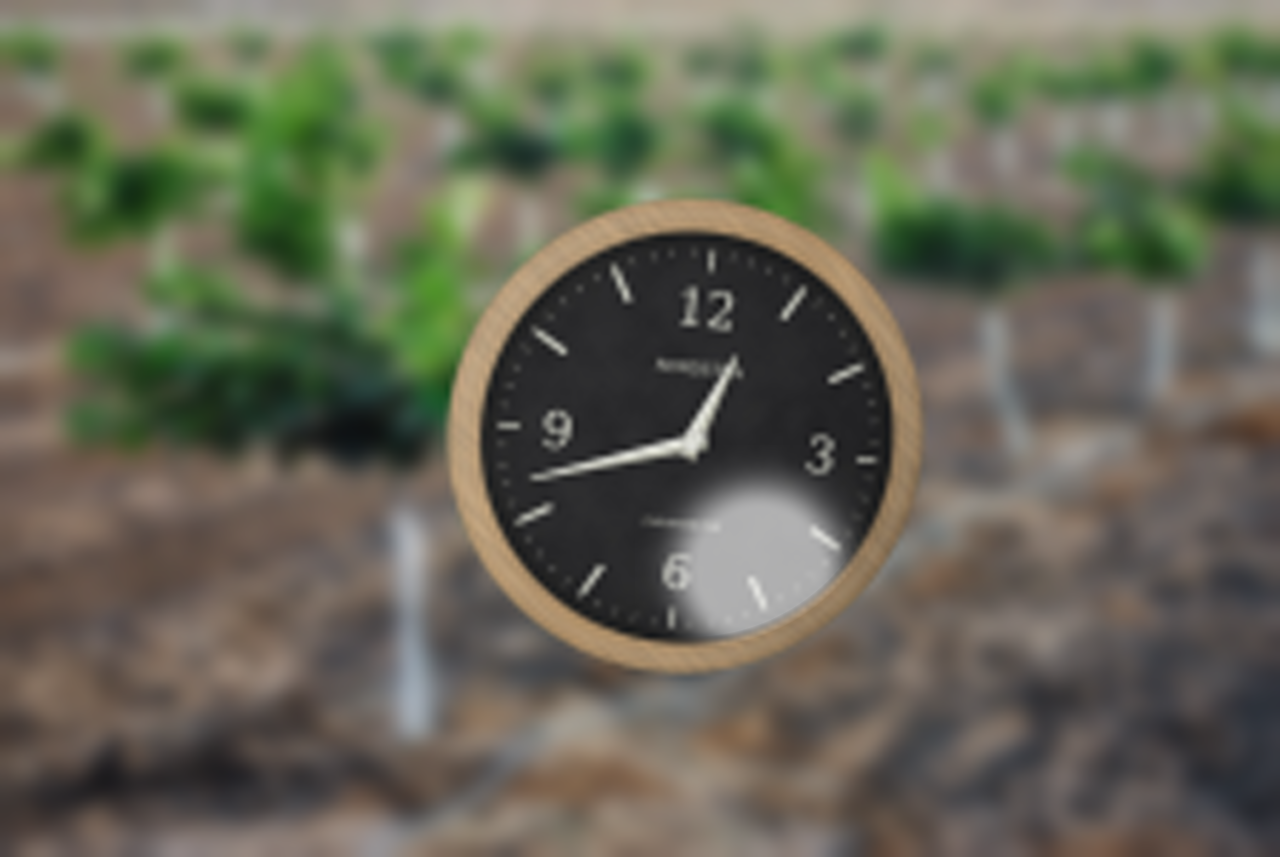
12h42
